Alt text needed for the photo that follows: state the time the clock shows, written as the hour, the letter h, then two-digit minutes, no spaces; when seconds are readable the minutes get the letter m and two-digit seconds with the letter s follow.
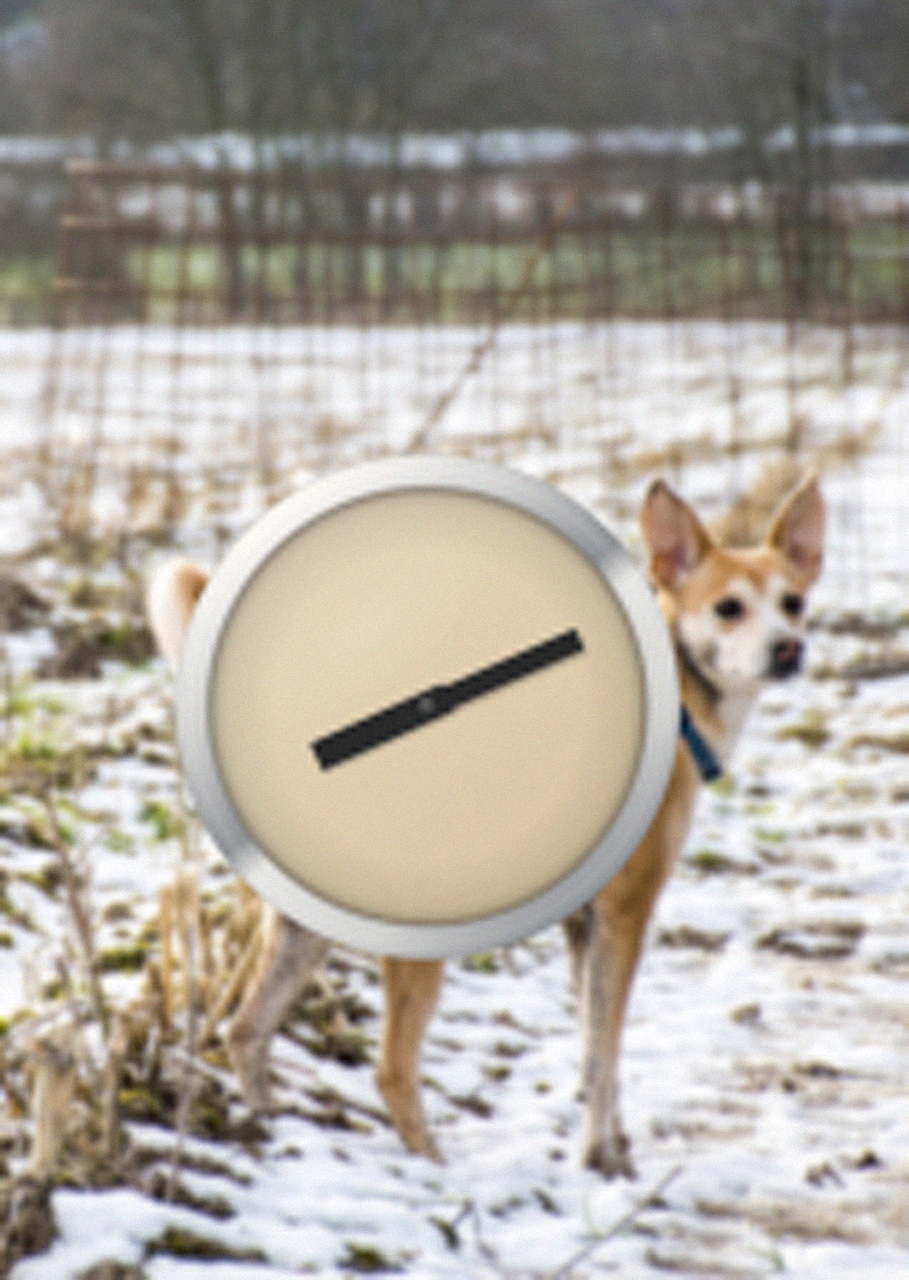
8h11
